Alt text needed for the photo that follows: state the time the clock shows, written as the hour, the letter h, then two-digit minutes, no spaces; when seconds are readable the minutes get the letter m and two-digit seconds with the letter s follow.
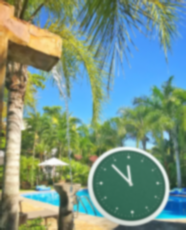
11h53
